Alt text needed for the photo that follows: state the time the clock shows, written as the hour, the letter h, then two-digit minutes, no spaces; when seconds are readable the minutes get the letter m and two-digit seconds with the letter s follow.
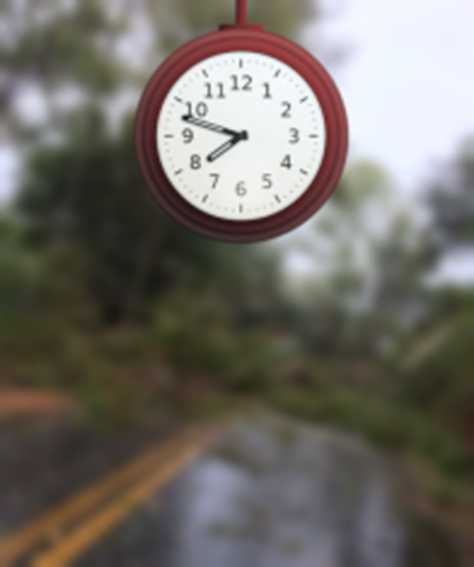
7h48
